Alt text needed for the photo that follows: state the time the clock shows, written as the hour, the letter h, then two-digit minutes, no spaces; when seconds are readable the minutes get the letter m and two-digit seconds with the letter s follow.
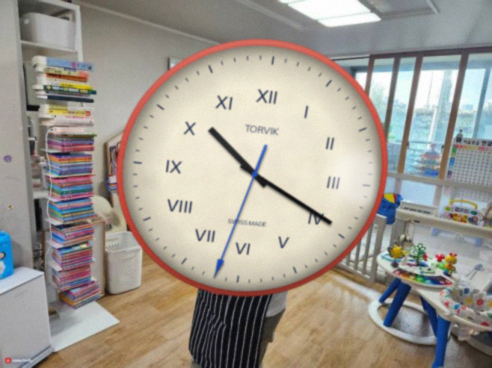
10h19m32s
